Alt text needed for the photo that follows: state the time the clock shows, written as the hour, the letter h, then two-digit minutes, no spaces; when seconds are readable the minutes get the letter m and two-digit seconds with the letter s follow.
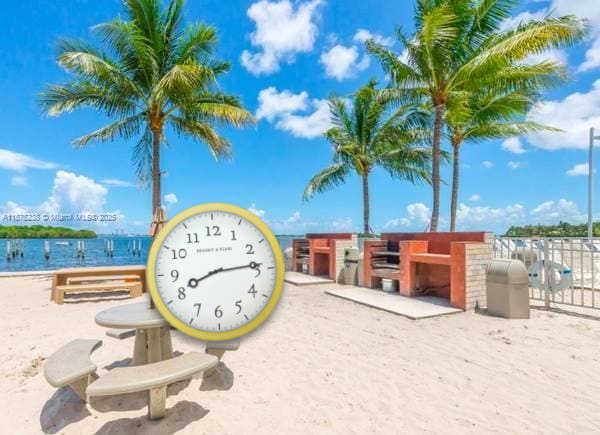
8h14
